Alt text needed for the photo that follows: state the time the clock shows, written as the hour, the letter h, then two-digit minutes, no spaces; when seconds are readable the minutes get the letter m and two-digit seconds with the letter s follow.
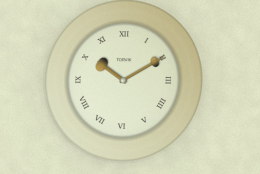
10h10
